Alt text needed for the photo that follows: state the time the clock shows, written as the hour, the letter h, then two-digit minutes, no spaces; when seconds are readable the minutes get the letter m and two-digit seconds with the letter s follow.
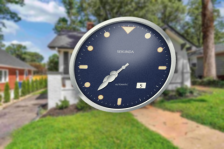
7h37
